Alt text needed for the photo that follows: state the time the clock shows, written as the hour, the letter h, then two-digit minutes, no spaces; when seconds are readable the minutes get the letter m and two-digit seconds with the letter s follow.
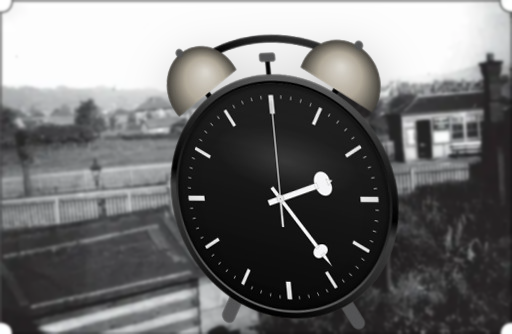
2h24m00s
